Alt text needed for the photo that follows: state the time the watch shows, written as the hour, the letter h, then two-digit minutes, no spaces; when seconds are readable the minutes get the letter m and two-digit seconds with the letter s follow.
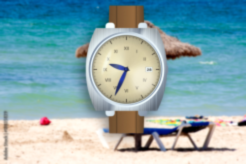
9h34
